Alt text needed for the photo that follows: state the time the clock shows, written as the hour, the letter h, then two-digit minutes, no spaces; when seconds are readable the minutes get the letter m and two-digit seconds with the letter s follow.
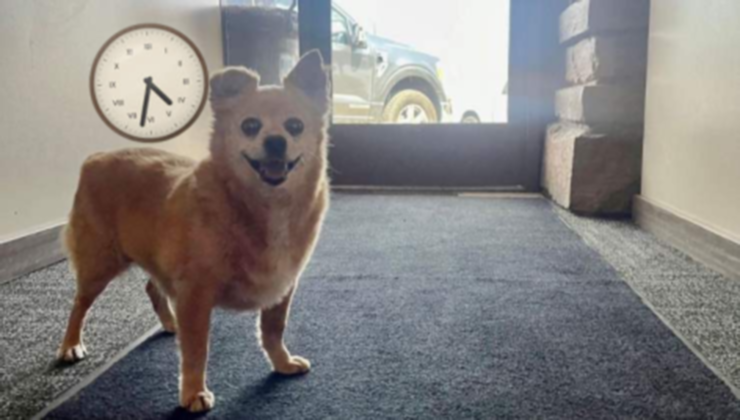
4h32
